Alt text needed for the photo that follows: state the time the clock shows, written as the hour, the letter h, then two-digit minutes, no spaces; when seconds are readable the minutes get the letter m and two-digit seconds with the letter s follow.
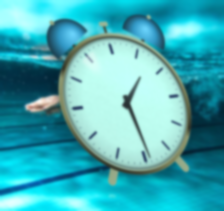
1h29
